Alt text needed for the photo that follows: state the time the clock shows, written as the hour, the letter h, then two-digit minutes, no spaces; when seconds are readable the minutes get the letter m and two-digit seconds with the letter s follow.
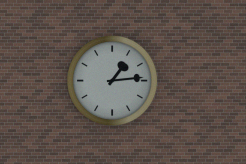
1h14
